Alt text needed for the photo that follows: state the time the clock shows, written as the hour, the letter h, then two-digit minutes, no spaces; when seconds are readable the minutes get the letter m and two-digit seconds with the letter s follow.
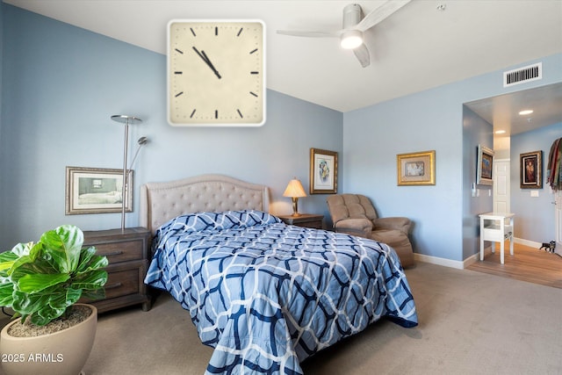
10h53
